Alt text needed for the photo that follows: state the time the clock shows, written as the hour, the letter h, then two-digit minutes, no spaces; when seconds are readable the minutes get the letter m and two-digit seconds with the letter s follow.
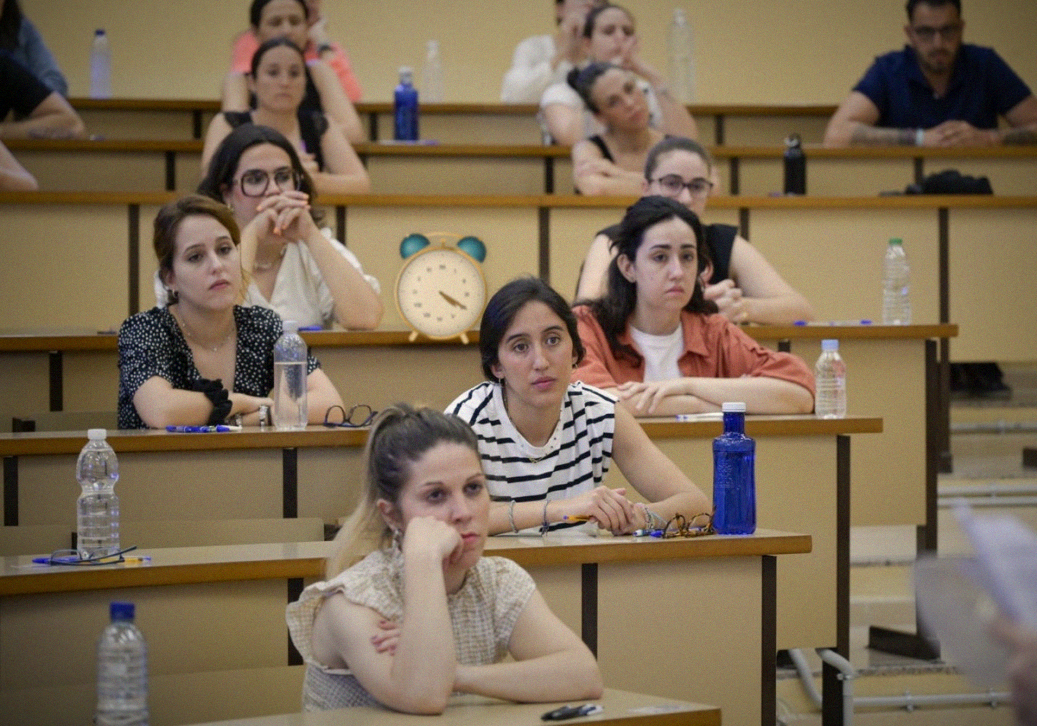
4h20
